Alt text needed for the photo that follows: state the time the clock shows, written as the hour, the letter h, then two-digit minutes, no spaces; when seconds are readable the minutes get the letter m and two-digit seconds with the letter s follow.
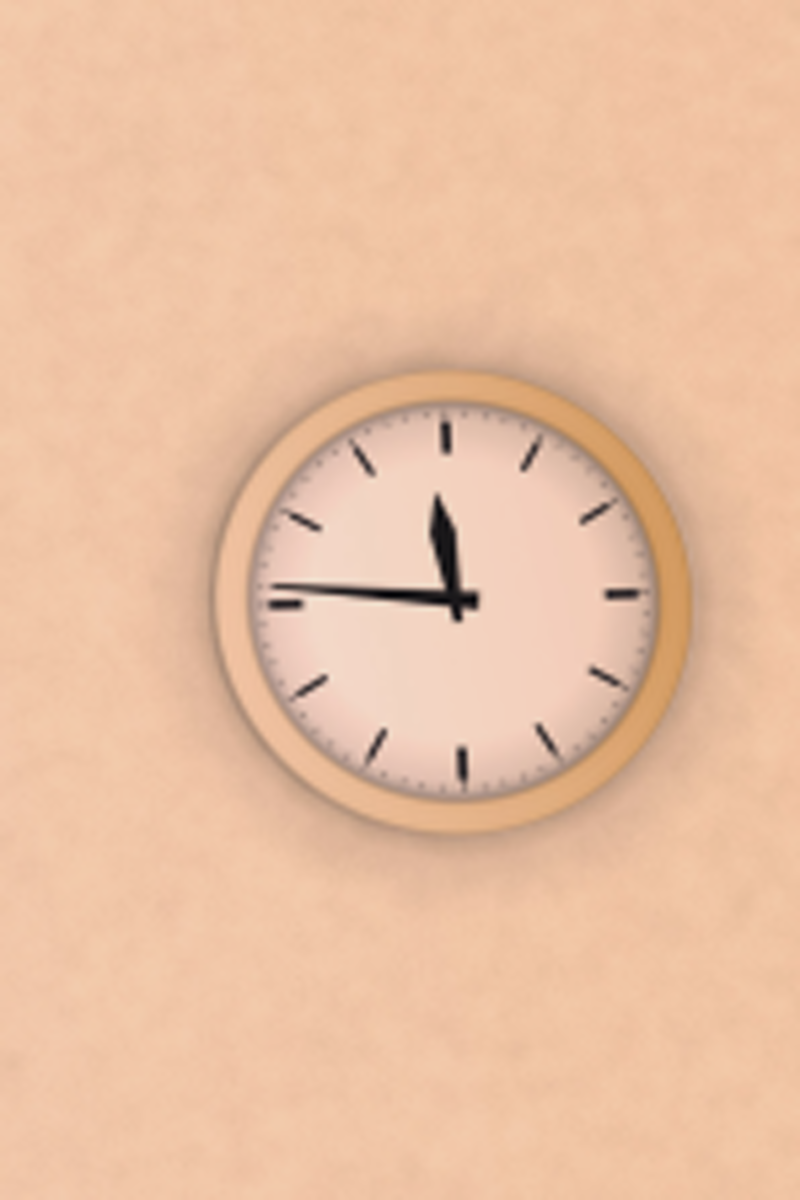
11h46
